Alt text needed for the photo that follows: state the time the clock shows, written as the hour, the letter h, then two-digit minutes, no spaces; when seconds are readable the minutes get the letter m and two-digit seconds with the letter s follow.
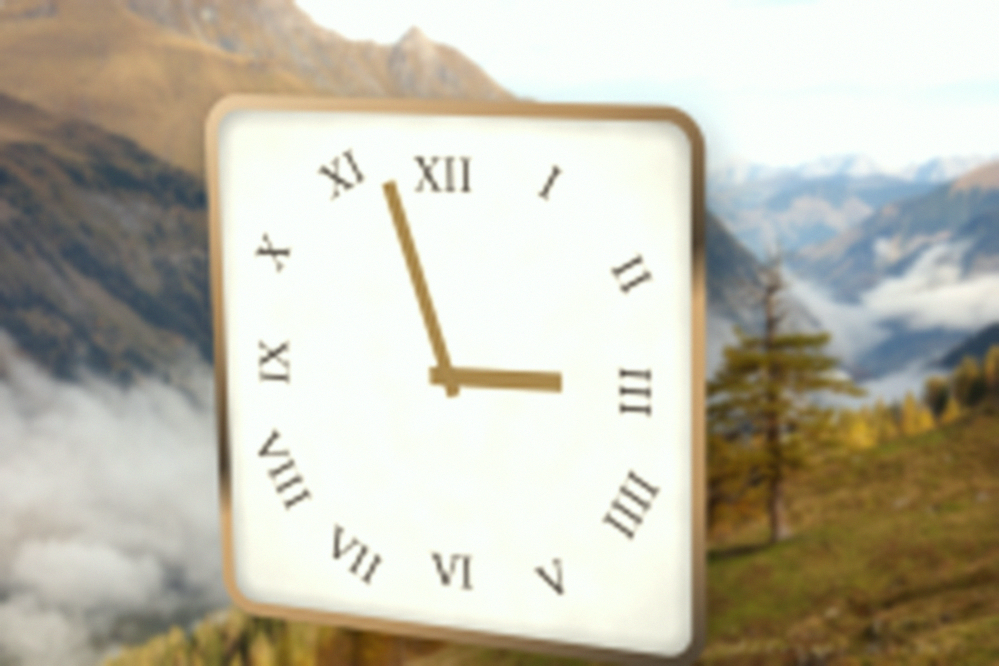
2h57
